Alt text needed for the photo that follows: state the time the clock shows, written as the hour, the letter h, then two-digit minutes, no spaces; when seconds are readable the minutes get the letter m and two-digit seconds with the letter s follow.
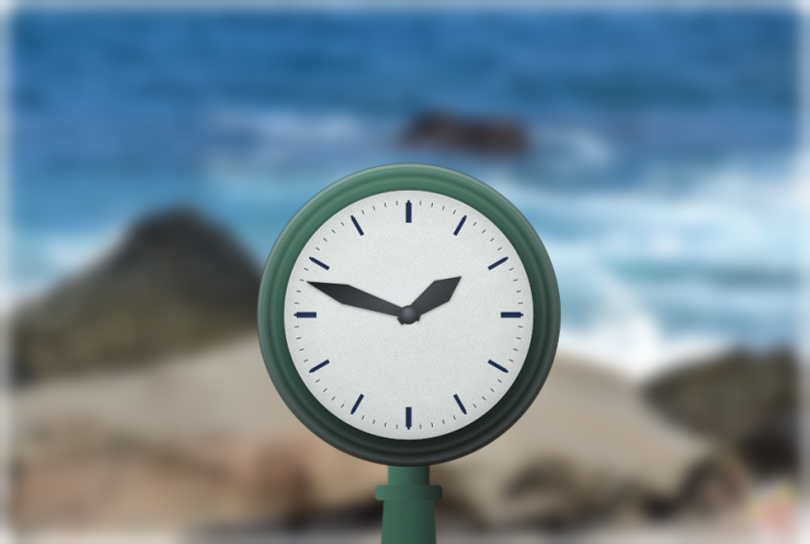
1h48
